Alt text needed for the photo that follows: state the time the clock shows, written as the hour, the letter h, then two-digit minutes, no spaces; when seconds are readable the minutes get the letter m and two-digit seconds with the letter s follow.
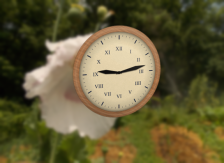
9h13
